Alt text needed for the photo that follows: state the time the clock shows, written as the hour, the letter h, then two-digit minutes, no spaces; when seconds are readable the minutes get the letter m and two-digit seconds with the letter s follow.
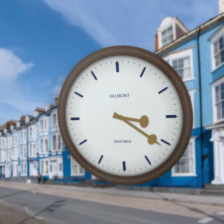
3h21
